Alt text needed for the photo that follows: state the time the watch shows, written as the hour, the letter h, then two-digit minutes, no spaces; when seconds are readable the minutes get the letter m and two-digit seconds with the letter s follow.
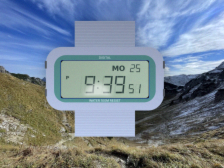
9h39m51s
